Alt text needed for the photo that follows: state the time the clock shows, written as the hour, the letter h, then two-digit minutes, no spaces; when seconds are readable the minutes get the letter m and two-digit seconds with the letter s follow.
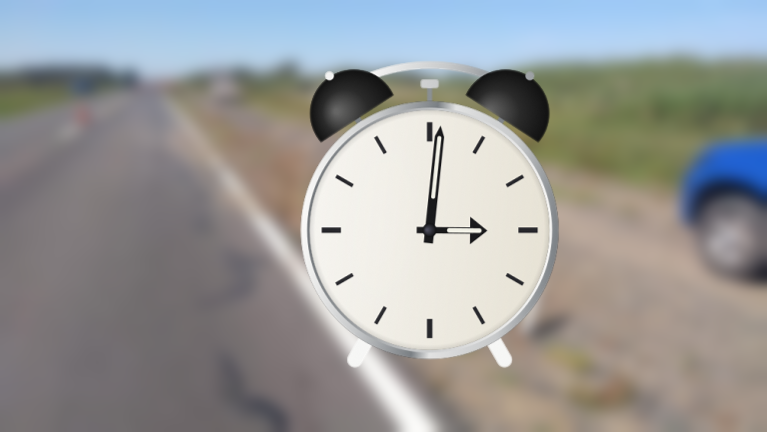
3h01
